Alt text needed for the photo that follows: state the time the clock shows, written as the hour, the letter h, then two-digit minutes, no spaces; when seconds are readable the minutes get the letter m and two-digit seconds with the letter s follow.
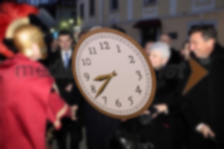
8h38
